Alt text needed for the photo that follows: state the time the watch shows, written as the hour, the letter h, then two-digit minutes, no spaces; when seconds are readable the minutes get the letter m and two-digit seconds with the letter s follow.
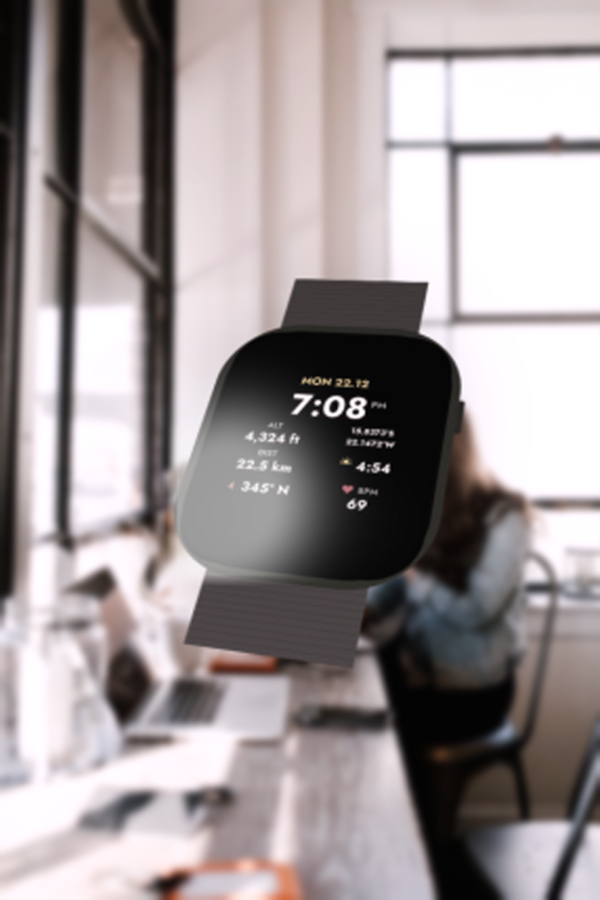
7h08
